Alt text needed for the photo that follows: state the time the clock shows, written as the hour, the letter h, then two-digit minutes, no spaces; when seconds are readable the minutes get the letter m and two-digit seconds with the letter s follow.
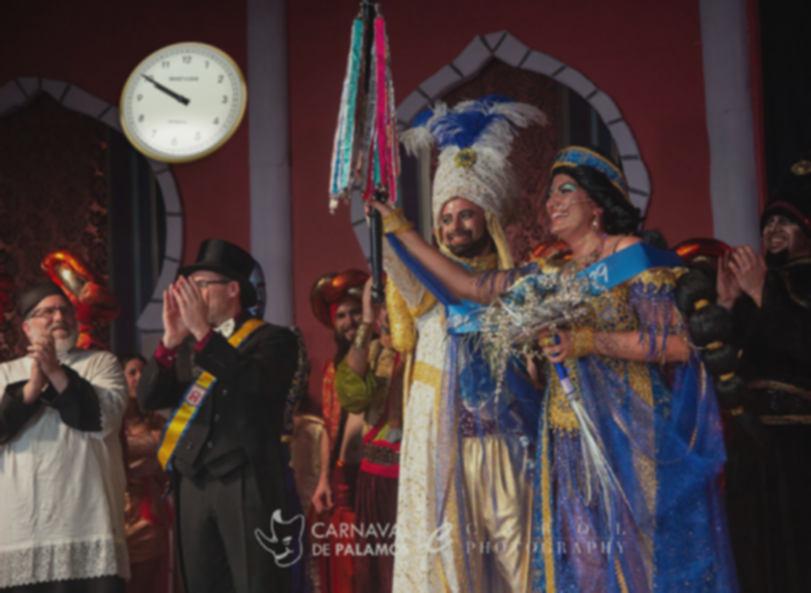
9h50
